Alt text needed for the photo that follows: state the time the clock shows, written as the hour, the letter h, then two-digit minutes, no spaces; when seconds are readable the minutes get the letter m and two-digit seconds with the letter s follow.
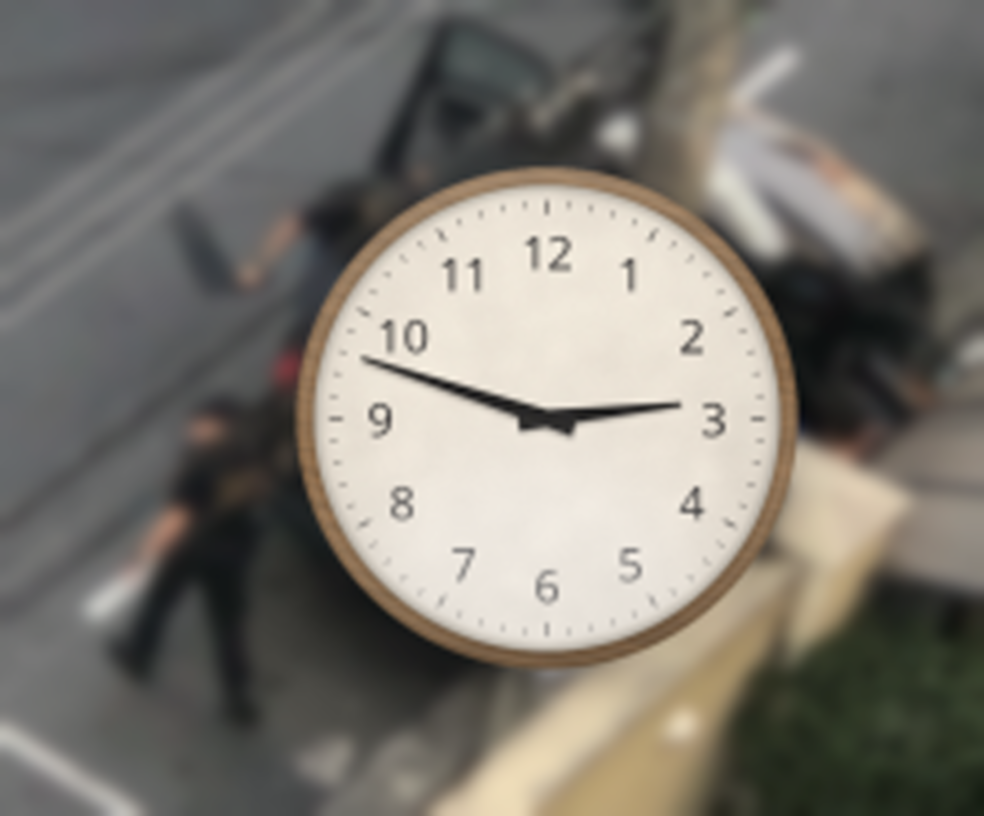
2h48
